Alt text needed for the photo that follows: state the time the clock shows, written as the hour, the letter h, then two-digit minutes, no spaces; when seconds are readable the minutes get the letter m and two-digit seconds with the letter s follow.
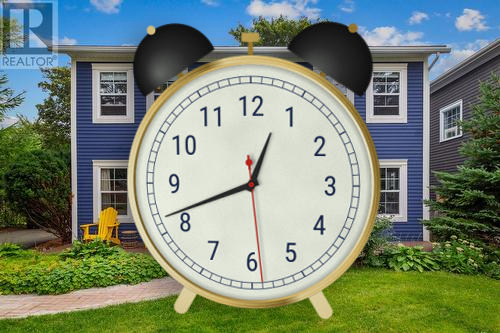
12h41m29s
